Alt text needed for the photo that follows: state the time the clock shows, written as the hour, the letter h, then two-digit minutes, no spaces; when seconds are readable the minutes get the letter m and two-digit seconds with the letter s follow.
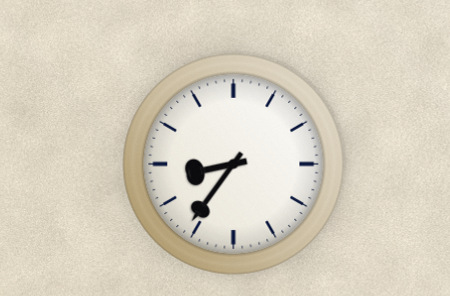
8h36
